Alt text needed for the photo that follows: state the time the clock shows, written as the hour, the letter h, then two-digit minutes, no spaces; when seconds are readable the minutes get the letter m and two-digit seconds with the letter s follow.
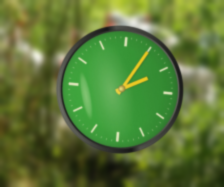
2h05
